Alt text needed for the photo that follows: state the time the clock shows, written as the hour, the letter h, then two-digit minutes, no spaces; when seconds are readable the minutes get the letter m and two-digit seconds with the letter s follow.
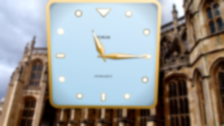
11h15
